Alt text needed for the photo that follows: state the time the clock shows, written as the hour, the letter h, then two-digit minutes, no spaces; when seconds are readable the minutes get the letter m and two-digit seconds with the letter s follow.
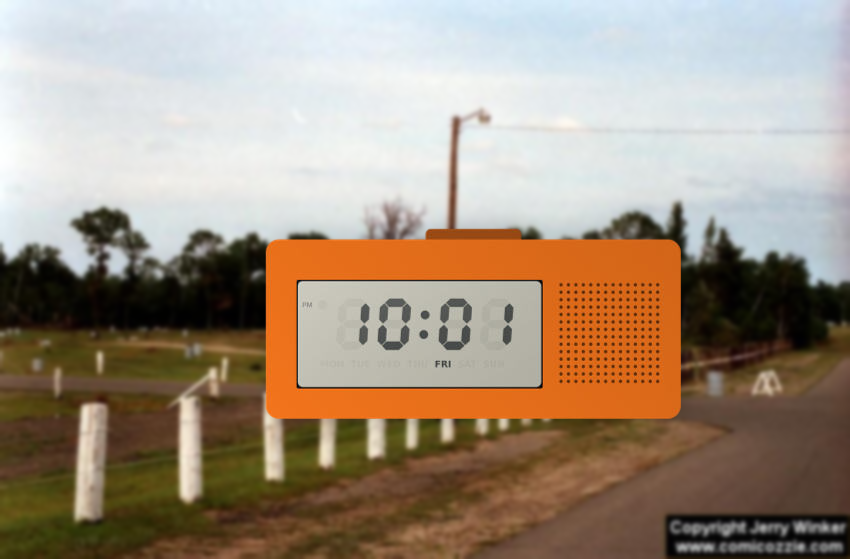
10h01
